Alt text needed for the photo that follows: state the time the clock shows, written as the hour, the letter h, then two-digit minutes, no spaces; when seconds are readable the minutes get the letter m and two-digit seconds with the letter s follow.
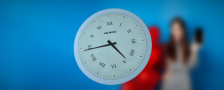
4h44
